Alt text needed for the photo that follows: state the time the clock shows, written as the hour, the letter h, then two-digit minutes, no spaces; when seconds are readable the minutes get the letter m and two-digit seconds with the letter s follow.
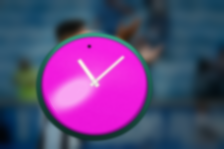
11h09
